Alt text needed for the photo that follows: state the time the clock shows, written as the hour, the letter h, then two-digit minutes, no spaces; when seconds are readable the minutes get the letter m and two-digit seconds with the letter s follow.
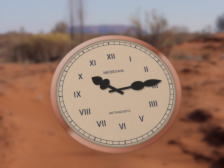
10h14
